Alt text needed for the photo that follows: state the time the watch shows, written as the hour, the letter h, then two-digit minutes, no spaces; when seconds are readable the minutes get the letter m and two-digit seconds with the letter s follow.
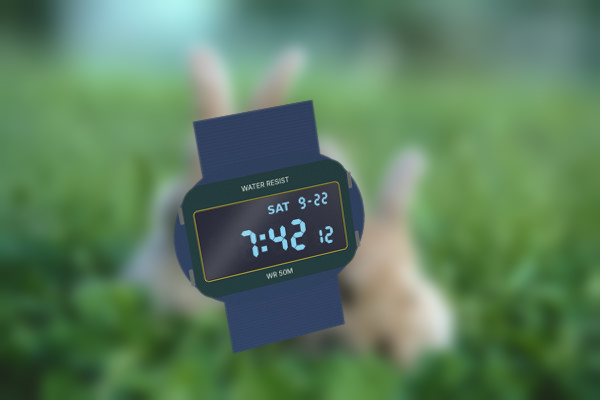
7h42m12s
